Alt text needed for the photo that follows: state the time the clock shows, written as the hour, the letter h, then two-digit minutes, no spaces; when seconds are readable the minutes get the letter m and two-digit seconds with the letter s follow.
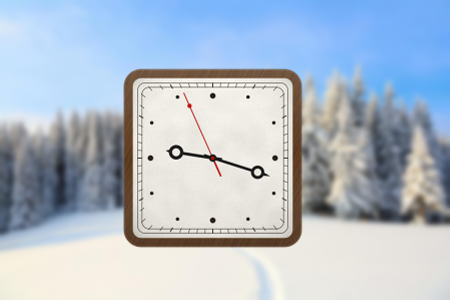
9h17m56s
